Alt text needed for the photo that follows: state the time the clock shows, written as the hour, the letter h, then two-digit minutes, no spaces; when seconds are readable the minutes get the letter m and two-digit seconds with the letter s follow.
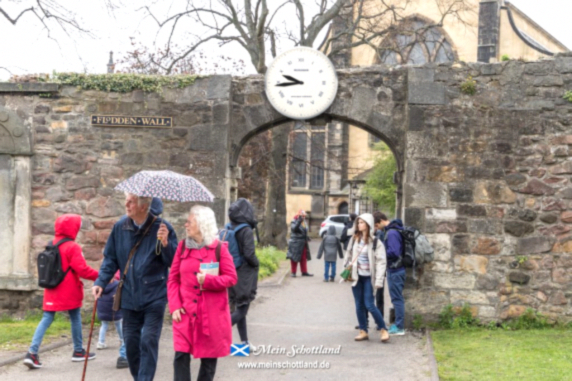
9h44
